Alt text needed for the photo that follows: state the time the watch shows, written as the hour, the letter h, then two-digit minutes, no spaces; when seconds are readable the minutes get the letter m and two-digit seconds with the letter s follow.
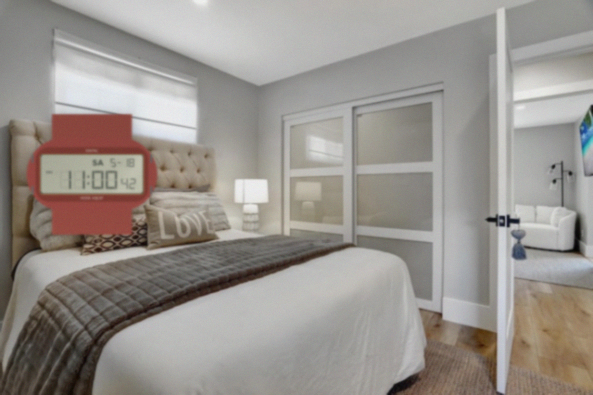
11h00
